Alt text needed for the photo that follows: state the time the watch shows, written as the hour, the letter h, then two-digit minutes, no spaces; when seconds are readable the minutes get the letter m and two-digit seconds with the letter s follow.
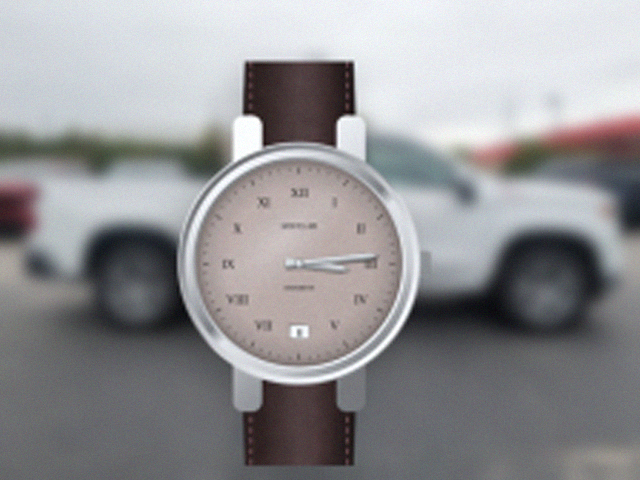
3h14
